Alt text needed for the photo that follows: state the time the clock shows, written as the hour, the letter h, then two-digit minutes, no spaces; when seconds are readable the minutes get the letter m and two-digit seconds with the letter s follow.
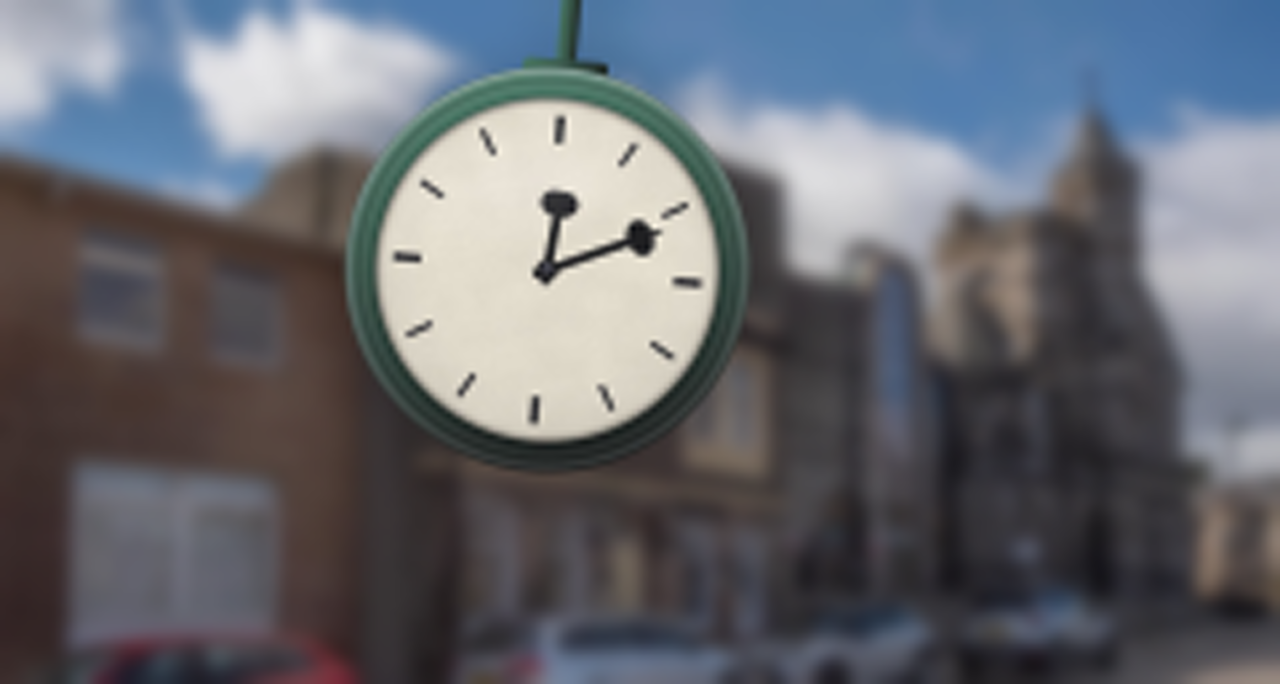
12h11
